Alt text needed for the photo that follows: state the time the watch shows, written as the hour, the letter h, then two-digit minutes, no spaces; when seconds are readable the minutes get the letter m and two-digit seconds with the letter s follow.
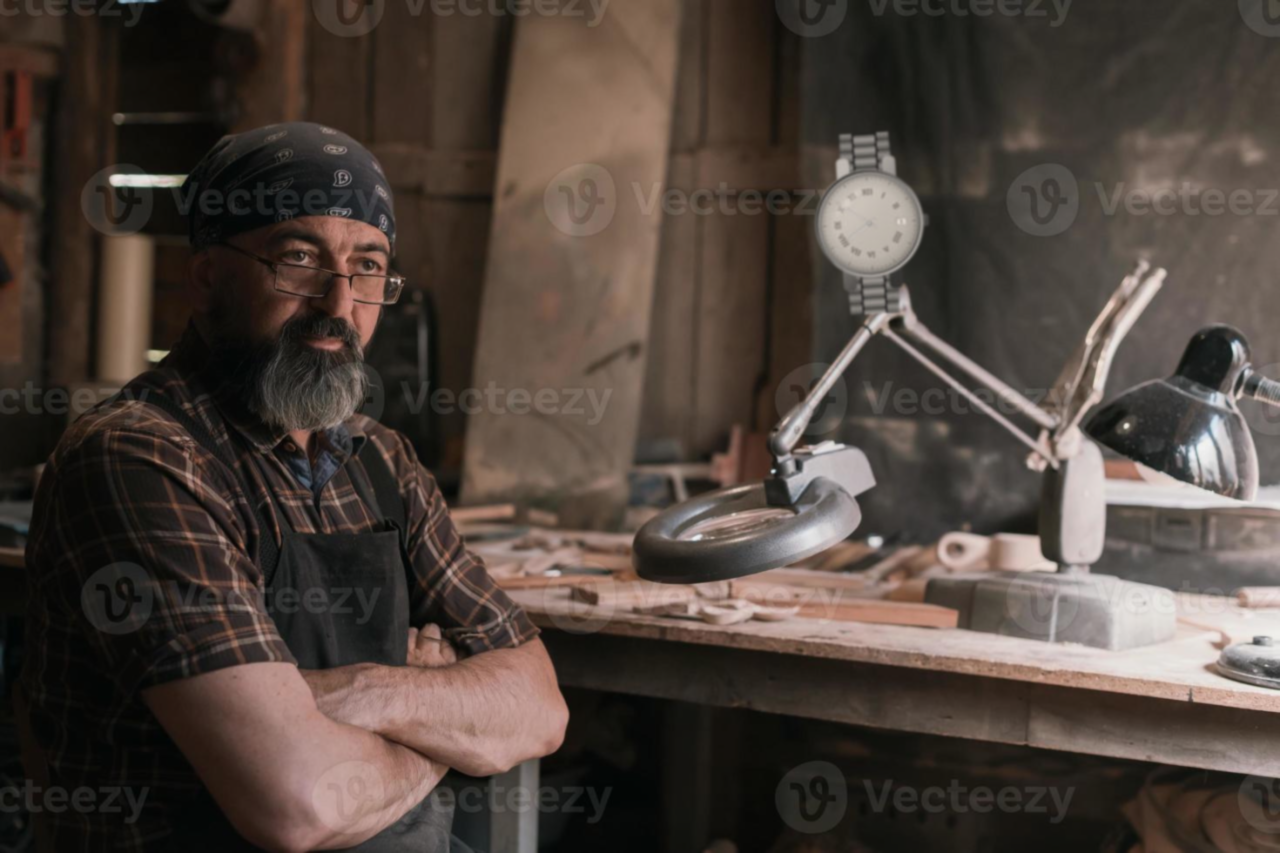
7h51
